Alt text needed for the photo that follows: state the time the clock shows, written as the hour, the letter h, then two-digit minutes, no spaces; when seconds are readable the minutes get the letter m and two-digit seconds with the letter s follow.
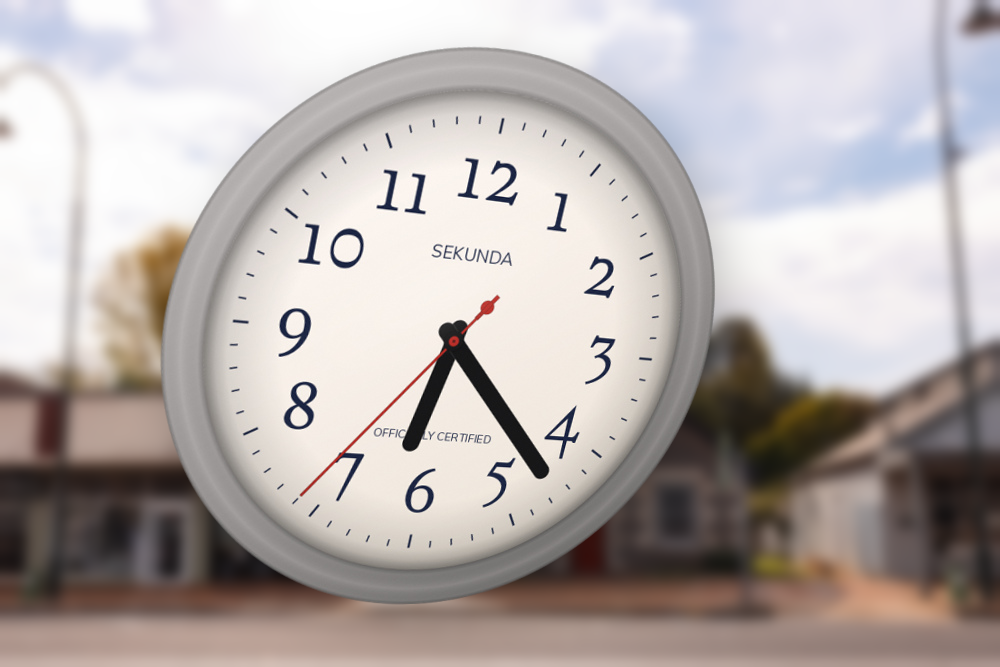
6h22m36s
